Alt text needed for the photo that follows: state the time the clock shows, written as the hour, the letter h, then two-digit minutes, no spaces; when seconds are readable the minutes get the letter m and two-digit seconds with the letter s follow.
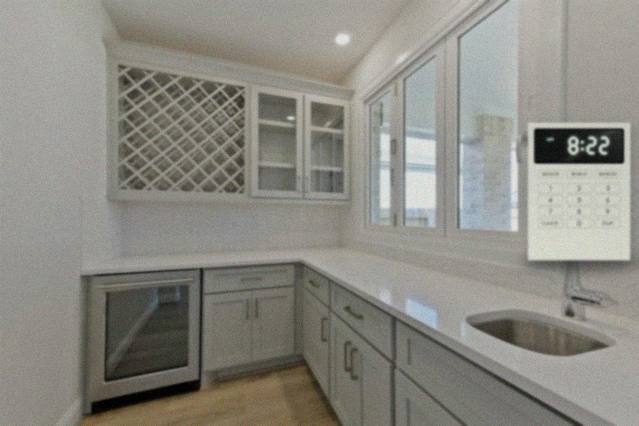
8h22
